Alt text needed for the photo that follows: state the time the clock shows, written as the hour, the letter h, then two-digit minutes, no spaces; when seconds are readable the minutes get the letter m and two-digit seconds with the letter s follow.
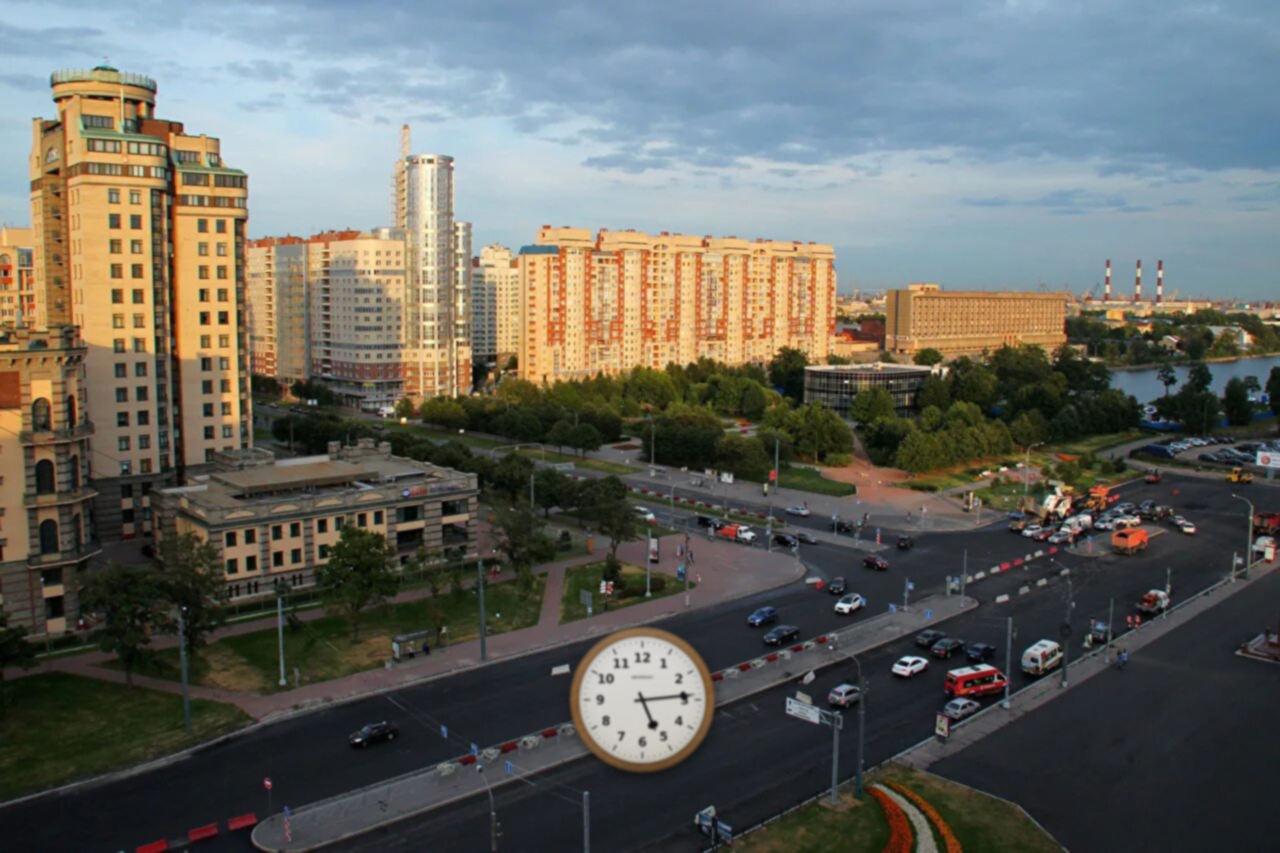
5h14
